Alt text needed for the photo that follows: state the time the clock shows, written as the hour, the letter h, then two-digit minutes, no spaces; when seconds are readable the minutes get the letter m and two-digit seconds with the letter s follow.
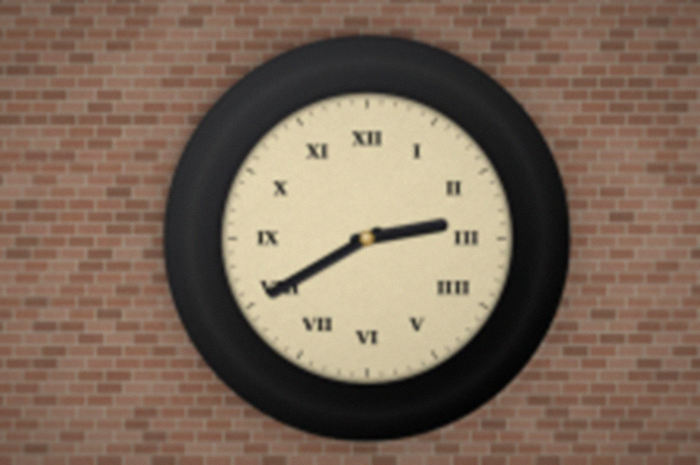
2h40
